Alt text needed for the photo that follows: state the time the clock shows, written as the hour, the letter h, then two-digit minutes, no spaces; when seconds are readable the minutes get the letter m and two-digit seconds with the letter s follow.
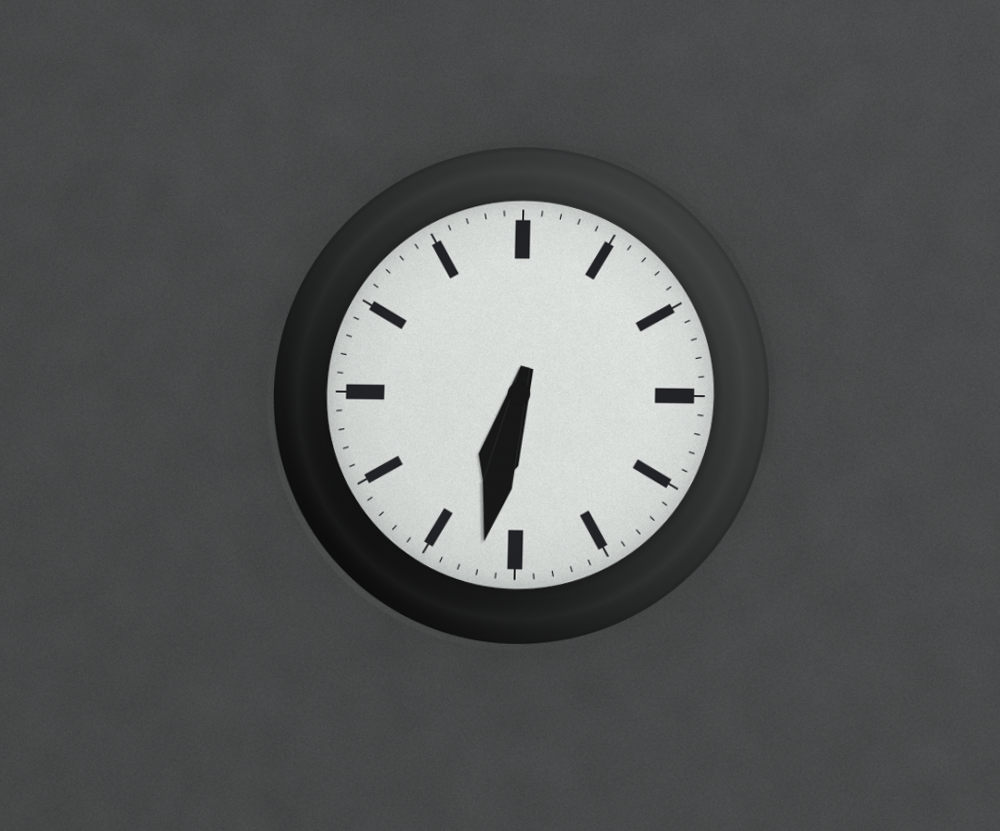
6h32
